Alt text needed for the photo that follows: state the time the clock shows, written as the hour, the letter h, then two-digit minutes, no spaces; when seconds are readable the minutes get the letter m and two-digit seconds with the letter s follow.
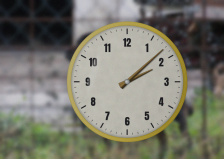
2h08
